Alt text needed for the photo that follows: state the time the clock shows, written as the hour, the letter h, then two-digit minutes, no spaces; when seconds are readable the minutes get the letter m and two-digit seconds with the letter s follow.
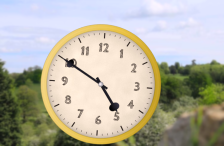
4h50
